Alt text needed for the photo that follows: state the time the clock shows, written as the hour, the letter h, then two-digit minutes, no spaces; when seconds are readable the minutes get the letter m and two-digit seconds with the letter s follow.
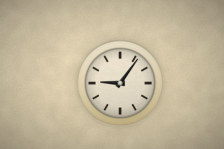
9h06
